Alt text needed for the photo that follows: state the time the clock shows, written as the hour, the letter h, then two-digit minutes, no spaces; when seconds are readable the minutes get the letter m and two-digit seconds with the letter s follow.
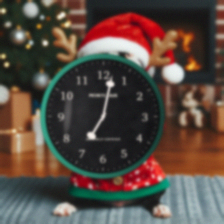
7h02
